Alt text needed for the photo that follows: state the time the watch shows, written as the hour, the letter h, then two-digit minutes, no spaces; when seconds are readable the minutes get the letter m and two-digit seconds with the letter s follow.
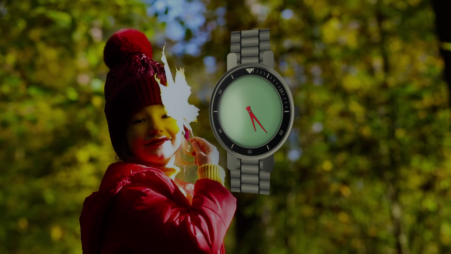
5h23
